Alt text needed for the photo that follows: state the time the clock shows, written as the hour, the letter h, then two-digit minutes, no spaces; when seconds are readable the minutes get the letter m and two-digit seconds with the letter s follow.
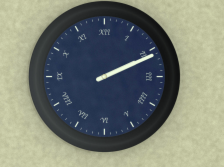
2h11
